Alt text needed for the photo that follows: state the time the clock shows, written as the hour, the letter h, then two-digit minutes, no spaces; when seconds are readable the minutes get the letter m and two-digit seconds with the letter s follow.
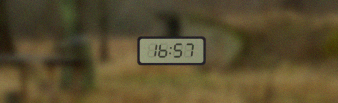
16h57
